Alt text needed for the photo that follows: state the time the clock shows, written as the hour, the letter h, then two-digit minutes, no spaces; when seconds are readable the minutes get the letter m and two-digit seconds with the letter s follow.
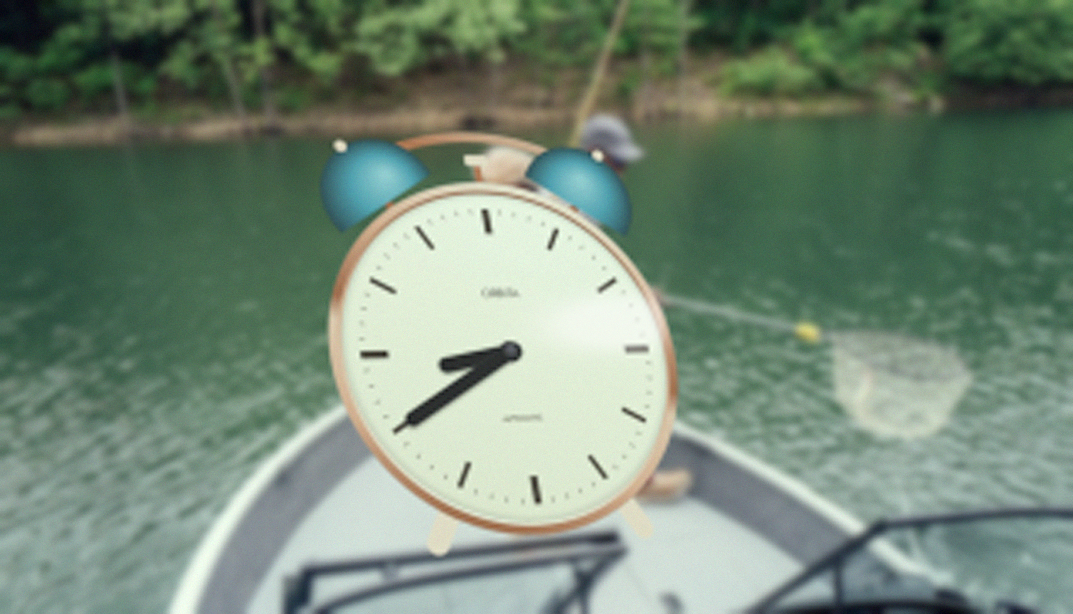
8h40
